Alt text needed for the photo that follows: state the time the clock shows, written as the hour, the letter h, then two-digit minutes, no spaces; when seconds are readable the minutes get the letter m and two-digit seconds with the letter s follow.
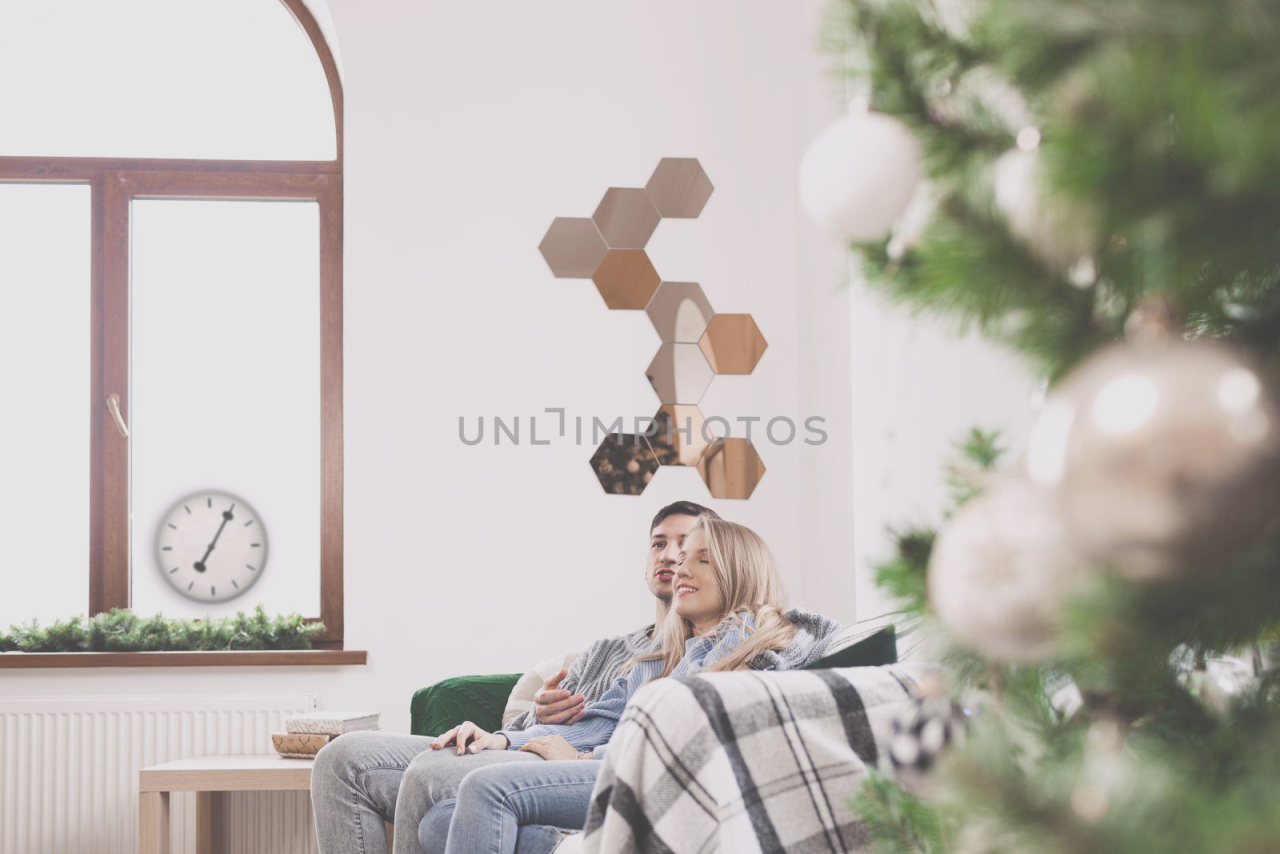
7h05
